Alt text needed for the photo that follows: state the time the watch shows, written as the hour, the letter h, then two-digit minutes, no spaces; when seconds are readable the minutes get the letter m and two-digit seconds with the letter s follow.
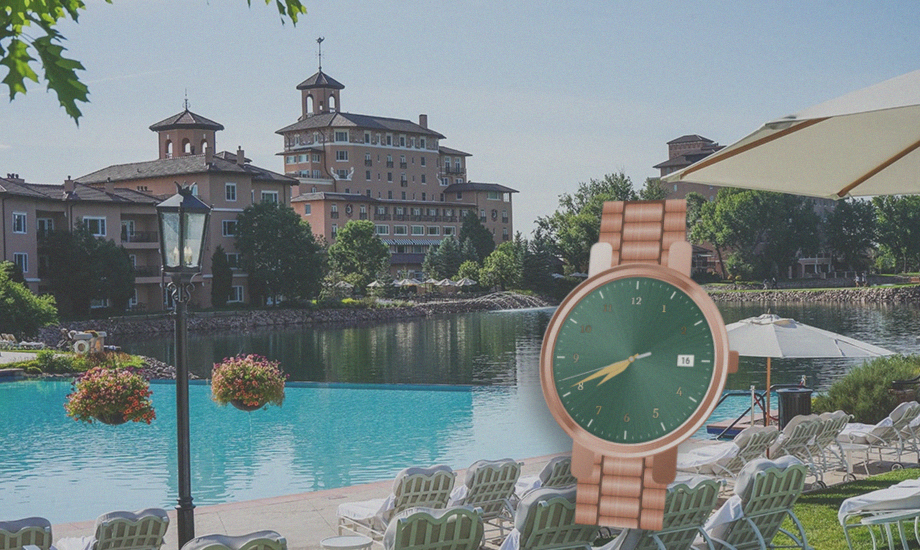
7h40m42s
